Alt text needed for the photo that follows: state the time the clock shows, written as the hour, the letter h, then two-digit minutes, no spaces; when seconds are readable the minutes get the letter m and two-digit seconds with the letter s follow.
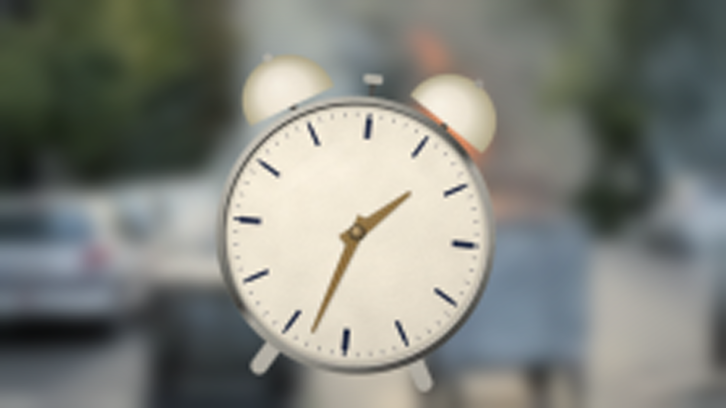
1h33
